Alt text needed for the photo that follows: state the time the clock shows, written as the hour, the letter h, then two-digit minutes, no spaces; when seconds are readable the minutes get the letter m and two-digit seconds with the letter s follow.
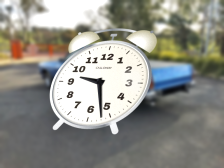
9h27
